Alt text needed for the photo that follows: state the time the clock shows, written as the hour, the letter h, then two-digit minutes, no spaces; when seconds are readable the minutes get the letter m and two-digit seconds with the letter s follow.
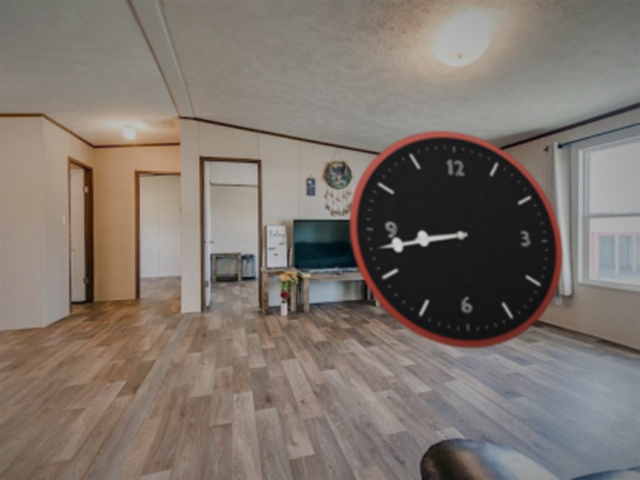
8h43
